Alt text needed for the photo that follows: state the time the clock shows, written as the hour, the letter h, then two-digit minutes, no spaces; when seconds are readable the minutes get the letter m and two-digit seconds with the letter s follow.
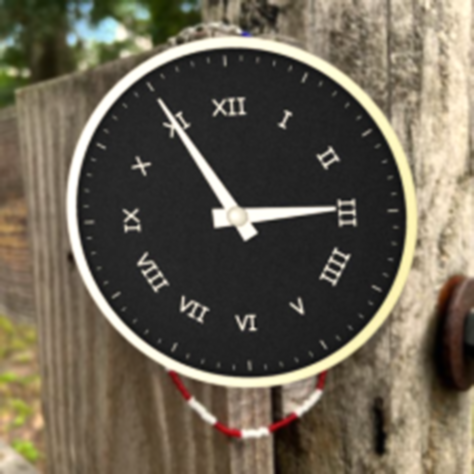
2h55
